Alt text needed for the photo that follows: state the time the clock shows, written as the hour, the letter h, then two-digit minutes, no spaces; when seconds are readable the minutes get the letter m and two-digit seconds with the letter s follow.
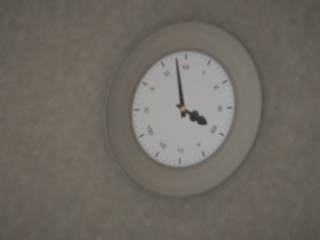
3h58
